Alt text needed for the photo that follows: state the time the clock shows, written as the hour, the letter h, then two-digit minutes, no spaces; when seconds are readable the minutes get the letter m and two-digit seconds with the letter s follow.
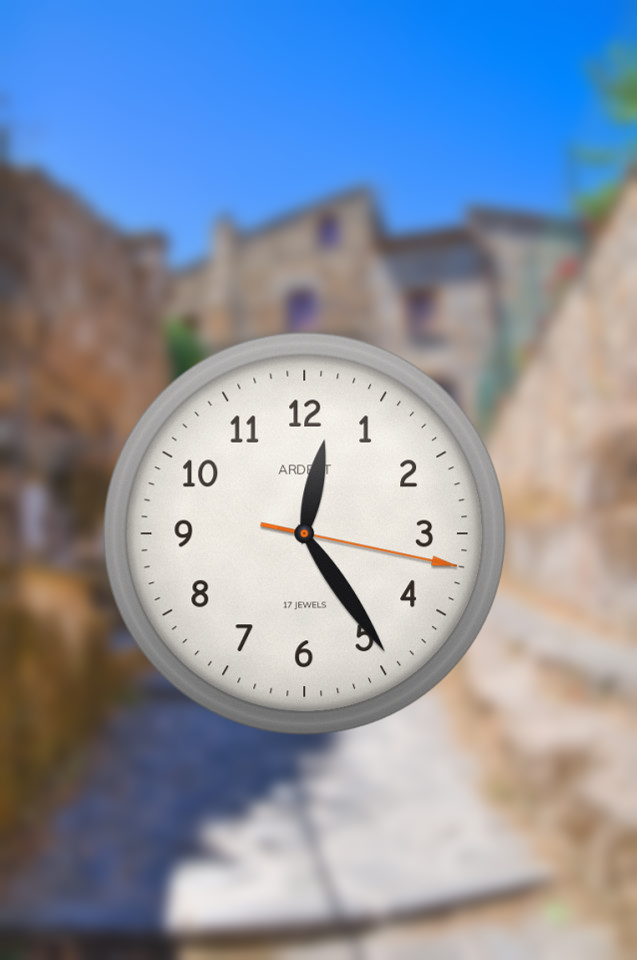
12h24m17s
